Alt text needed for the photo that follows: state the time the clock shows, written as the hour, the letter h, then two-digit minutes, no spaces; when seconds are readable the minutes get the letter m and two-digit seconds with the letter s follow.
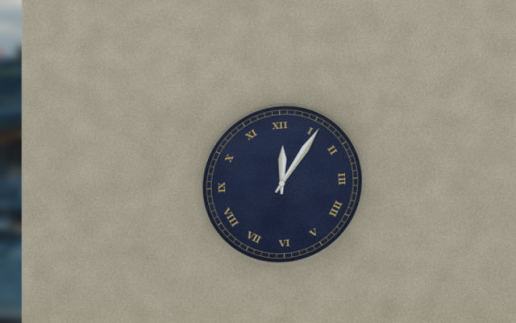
12h06
